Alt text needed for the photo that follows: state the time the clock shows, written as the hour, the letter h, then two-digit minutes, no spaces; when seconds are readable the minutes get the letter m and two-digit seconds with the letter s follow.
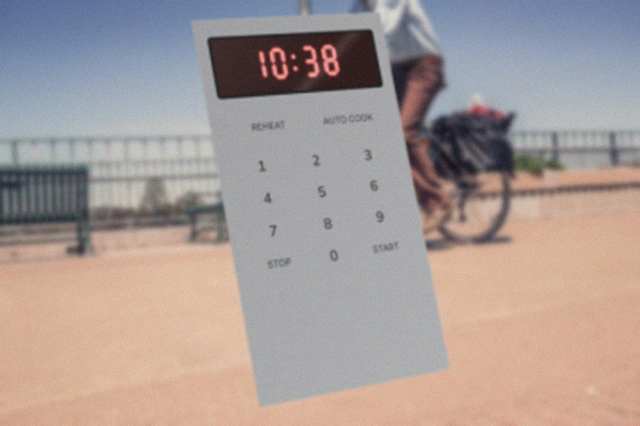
10h38
